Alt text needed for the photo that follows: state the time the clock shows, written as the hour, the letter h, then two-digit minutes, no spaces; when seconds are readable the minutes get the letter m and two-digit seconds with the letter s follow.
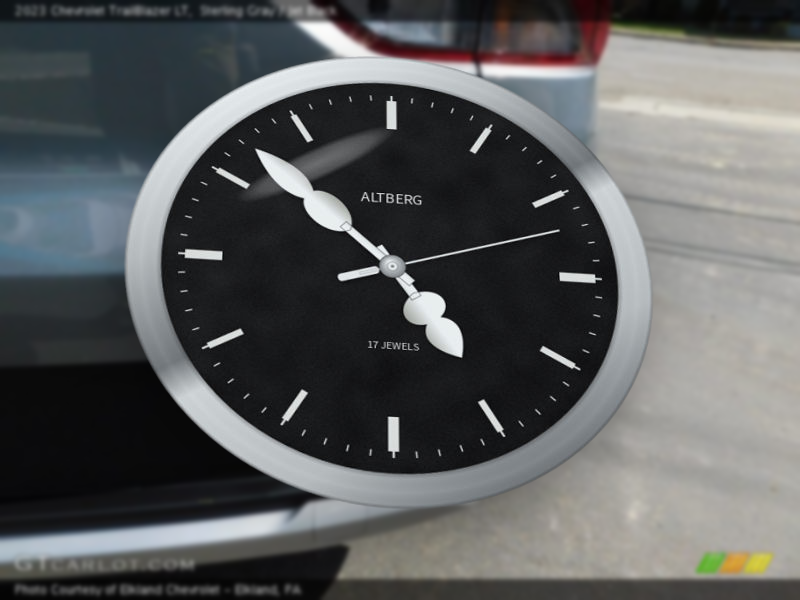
4h52m12s
